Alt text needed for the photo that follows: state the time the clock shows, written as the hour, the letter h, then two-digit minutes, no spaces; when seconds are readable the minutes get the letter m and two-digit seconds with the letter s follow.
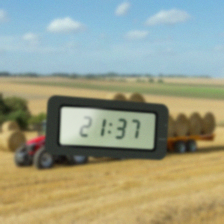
21h37
